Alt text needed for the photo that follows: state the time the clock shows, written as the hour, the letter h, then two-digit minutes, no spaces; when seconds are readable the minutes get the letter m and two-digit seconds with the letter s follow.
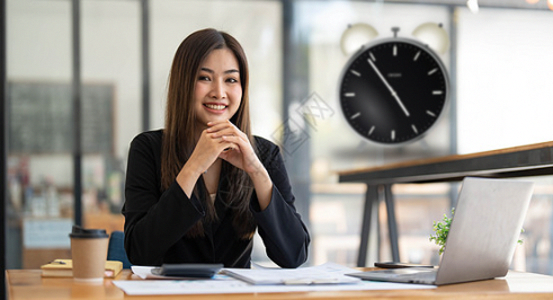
4h54
